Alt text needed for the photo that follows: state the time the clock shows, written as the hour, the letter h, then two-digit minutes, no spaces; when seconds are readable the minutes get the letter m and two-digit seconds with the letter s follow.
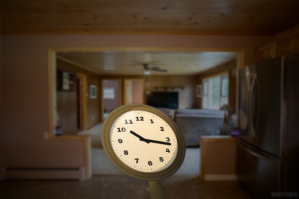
10h17
